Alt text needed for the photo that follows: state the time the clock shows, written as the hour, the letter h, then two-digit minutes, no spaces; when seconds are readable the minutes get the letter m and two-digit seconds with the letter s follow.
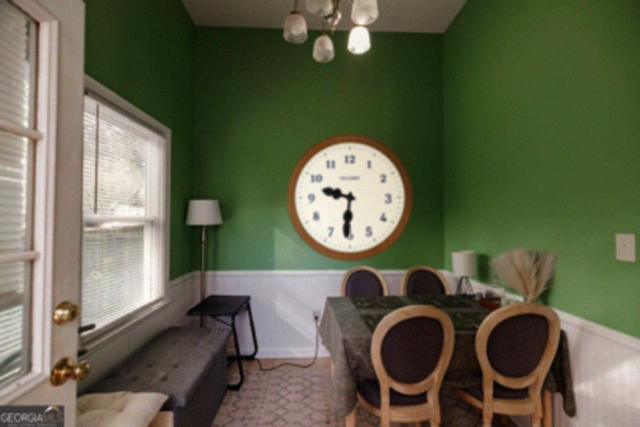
9h31
